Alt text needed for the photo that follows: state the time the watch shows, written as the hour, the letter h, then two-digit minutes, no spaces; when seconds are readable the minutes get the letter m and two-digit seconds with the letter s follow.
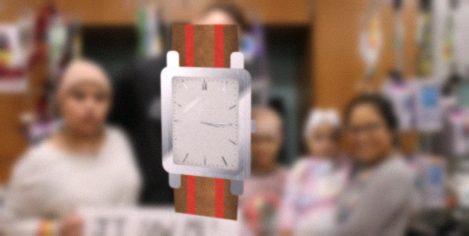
3h15
